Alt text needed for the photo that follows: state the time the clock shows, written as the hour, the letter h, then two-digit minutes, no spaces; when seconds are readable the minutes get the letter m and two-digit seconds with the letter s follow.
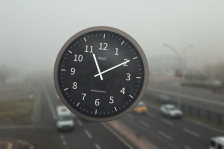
11h10
